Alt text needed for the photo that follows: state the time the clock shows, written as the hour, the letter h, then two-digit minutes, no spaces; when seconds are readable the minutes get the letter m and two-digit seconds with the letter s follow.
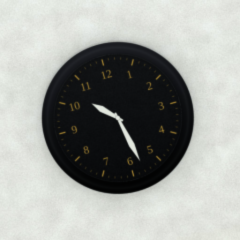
10h28
